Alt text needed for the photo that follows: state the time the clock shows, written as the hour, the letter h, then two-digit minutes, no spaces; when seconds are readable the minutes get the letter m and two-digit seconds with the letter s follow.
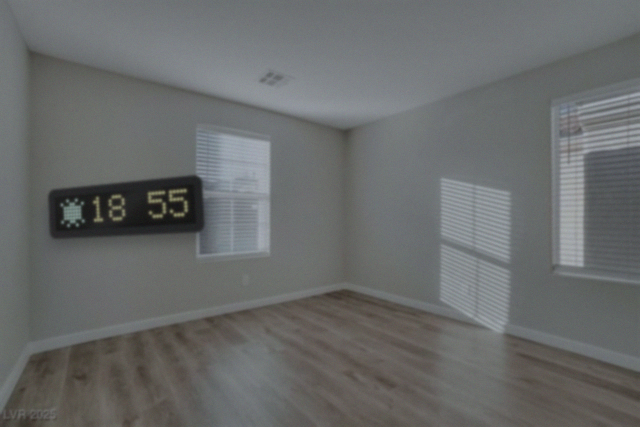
18h55
